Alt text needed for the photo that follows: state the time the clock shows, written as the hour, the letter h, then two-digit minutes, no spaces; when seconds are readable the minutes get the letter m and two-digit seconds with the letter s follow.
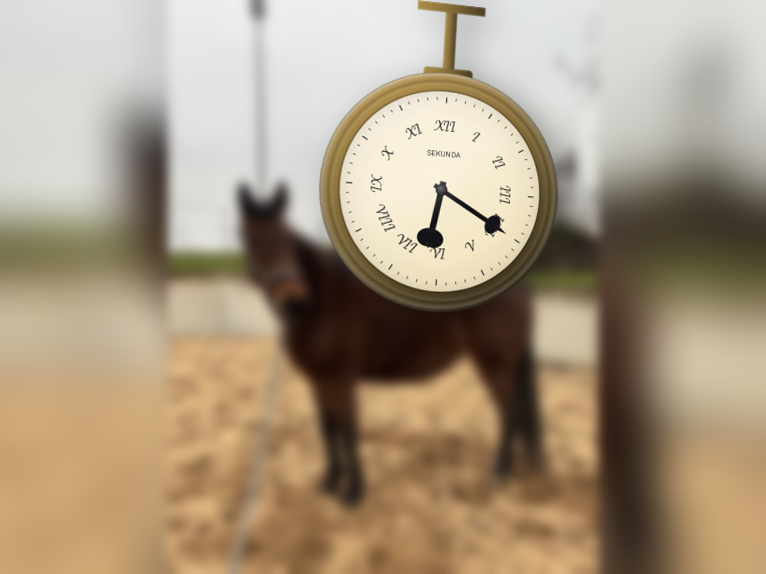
6h20
